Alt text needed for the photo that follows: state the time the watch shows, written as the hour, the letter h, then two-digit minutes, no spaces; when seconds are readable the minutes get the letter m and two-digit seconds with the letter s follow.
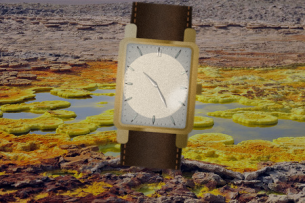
10h25
